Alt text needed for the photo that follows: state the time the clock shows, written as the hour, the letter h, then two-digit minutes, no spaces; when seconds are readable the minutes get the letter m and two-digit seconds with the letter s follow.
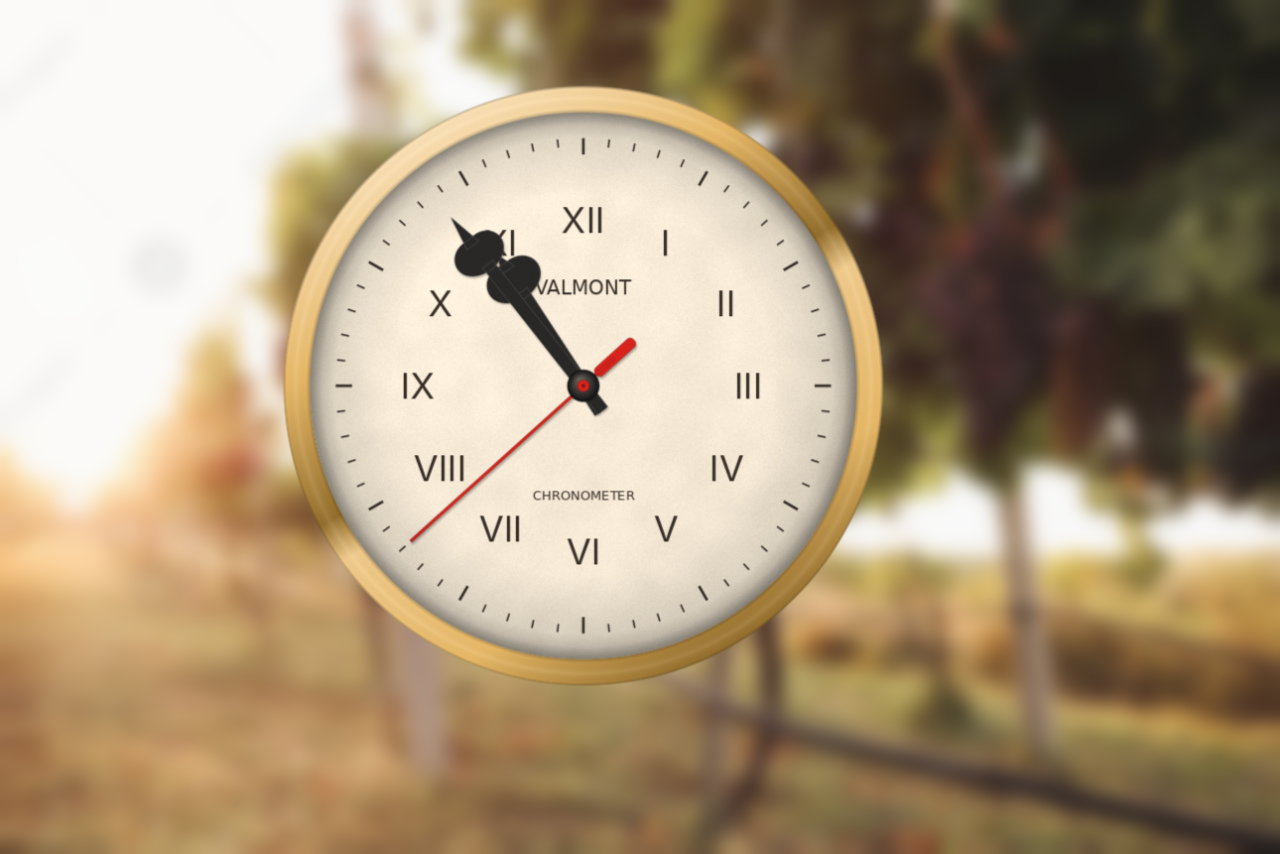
10h53m38s
